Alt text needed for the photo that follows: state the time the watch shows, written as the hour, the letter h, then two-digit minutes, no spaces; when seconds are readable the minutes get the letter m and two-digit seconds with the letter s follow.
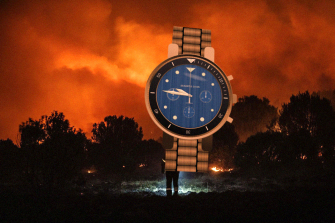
9h46
